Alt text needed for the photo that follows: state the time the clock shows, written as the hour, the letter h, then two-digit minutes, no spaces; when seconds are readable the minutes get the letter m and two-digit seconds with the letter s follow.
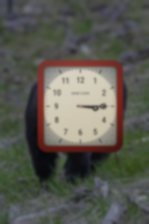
3h15
